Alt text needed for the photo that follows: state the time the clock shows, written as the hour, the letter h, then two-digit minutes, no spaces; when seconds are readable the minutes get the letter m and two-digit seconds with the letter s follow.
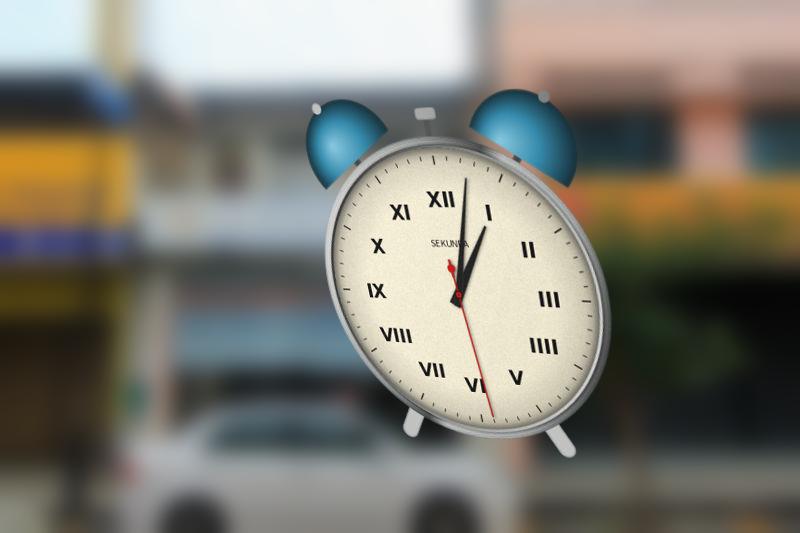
1h02m29s
